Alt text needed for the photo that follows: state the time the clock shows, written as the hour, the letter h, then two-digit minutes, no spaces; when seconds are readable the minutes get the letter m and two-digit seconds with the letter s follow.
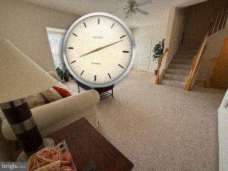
8h11
